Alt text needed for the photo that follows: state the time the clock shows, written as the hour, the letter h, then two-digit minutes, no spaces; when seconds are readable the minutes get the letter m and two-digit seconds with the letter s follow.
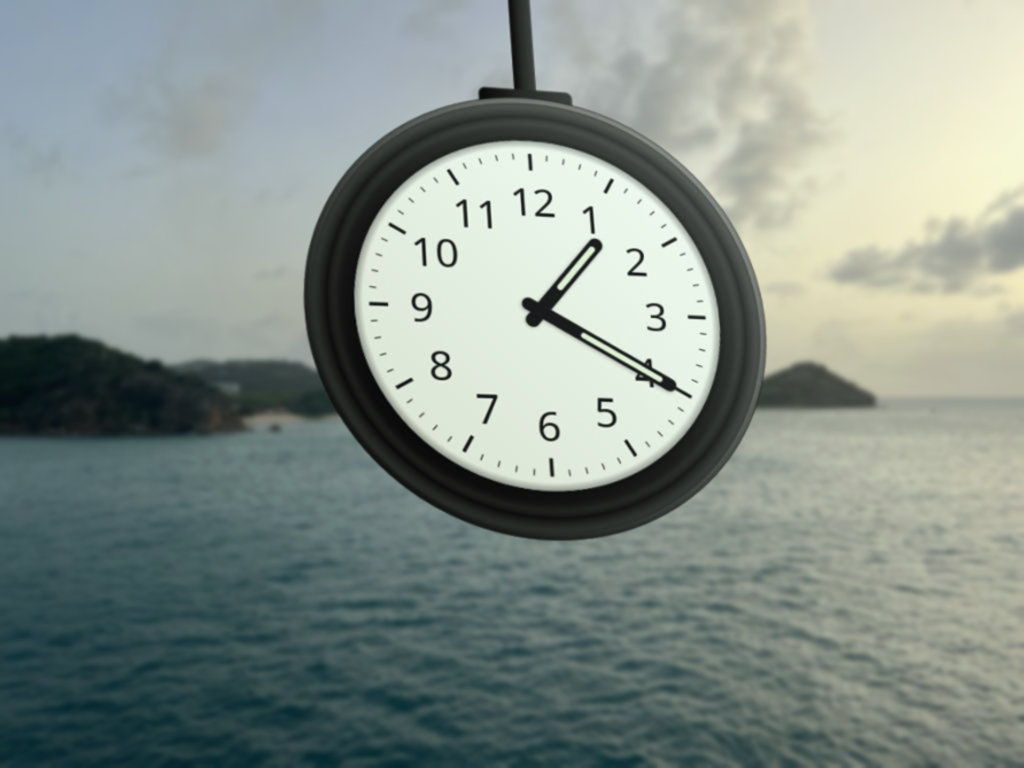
1h20
